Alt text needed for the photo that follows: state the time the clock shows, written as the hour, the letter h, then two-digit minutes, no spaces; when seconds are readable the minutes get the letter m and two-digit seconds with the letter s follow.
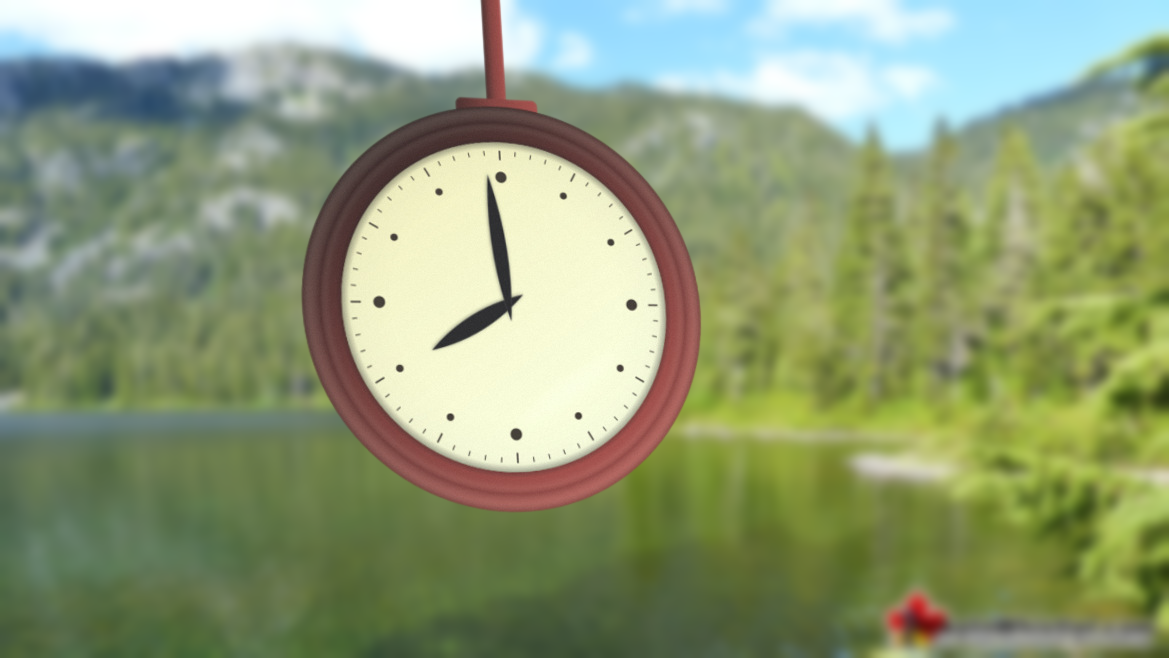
7h59
